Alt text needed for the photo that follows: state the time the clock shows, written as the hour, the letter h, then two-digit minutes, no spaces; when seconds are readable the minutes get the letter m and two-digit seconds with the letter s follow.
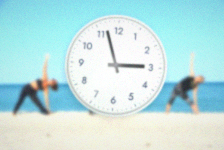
2h57
